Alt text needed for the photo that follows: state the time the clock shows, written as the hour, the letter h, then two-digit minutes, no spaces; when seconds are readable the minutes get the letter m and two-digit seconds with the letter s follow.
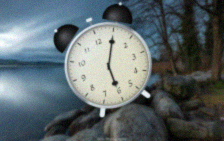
6h05
